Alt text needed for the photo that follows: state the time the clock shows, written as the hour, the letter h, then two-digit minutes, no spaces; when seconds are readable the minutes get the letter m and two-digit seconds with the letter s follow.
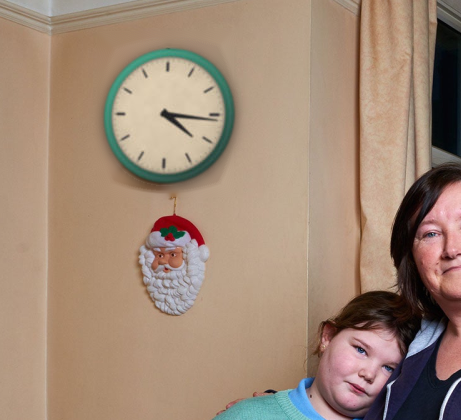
4h16
